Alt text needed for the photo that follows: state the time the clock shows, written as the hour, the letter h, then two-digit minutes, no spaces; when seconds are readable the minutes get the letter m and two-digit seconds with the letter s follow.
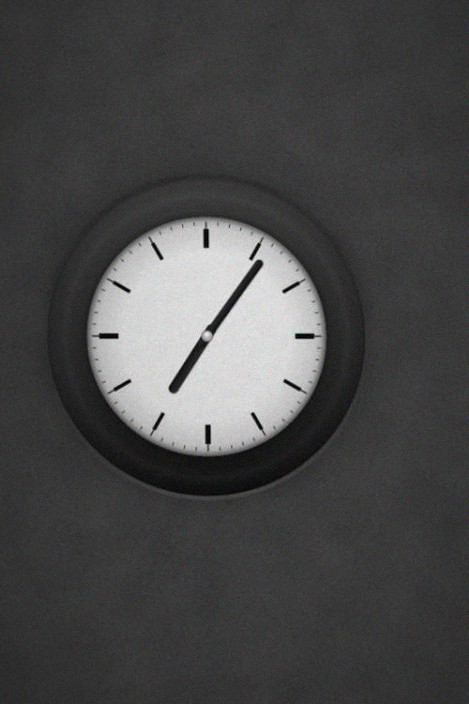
7h06
